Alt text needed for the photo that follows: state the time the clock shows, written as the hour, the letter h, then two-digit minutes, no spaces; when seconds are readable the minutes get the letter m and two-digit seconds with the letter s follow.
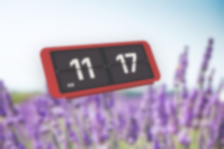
11h17
